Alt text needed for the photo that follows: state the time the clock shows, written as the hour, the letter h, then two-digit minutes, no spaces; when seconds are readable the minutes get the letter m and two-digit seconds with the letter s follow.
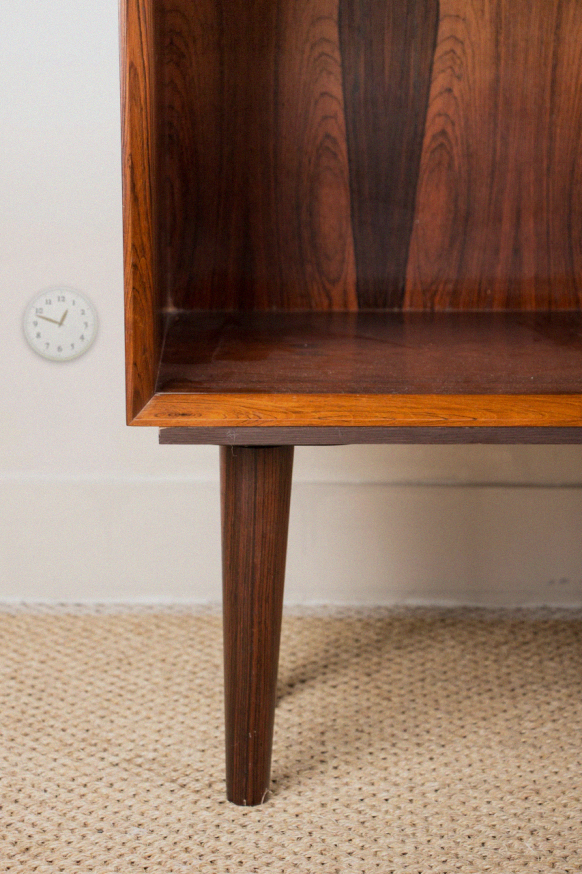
12h48
